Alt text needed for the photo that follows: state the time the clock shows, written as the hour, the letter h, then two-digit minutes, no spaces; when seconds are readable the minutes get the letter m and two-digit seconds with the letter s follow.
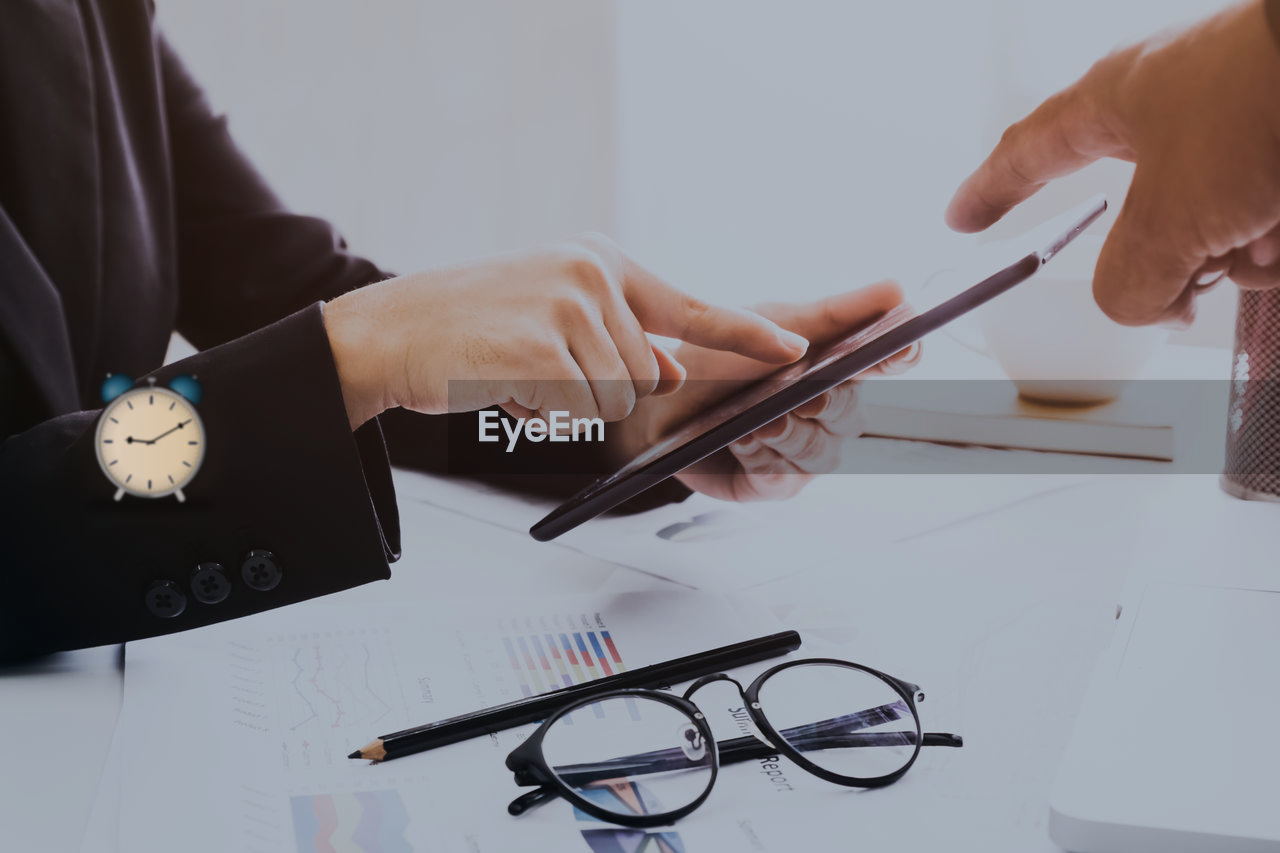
9h10
